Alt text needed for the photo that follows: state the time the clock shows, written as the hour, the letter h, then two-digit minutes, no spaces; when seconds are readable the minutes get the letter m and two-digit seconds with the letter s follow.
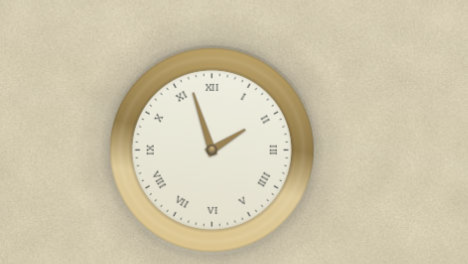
1h57
